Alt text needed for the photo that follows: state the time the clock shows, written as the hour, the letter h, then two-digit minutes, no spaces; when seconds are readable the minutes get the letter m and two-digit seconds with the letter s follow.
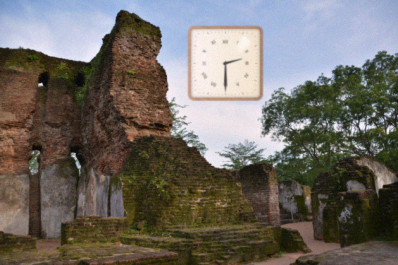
2h30
